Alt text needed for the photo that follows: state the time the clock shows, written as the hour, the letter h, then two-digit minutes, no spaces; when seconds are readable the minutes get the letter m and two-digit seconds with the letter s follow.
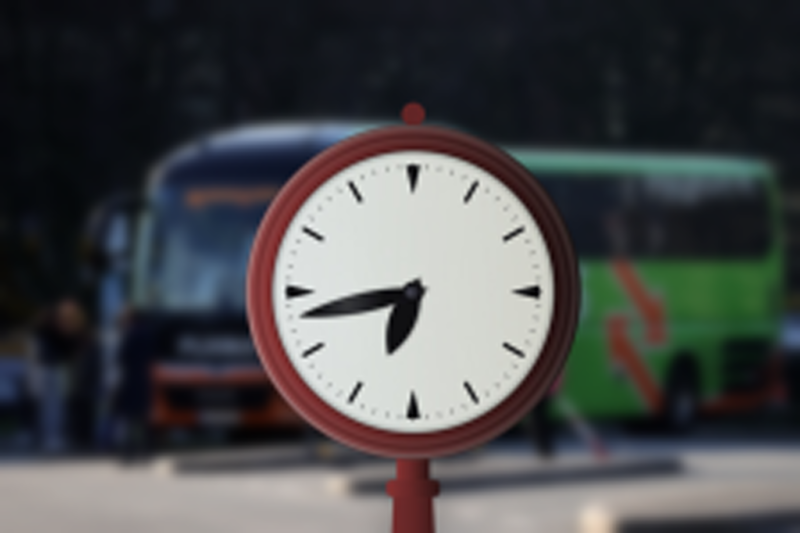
6h43
